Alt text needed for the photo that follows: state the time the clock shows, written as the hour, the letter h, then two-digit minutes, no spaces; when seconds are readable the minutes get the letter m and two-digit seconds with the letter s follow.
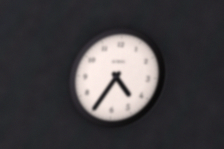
4h35
